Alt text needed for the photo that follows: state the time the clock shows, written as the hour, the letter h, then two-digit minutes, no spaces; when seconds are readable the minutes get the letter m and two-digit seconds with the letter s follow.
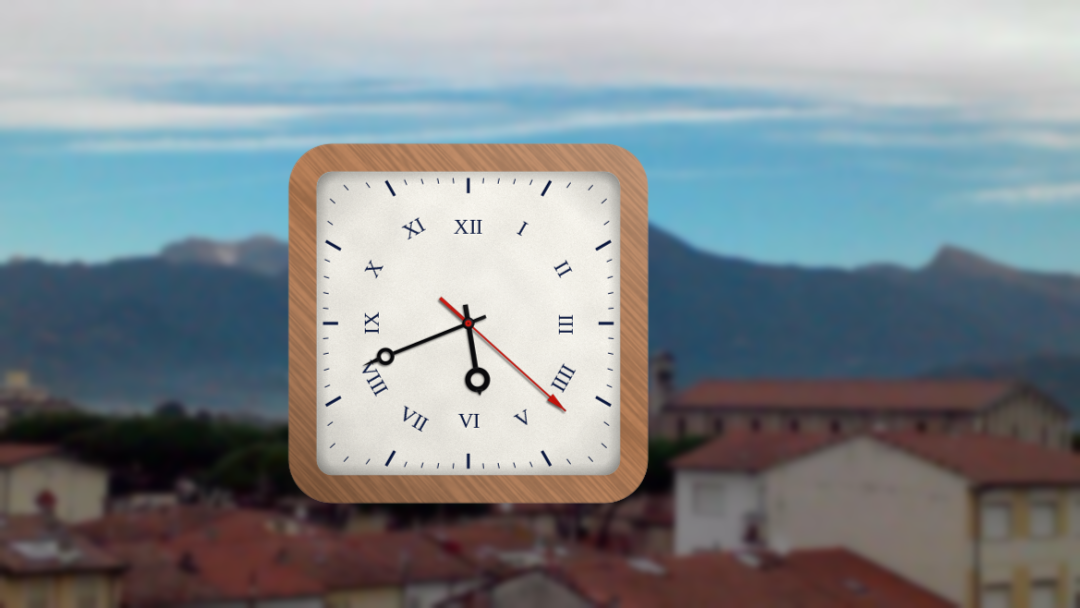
5h41m22s
